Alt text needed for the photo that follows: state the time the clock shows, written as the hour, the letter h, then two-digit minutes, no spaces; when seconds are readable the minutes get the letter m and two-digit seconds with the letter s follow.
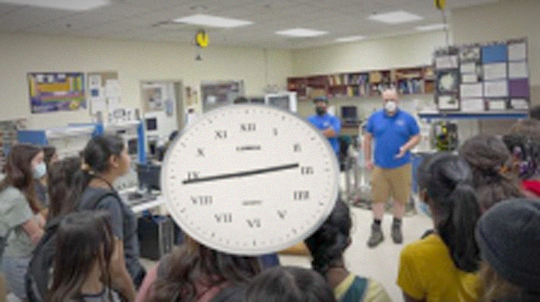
2h44
